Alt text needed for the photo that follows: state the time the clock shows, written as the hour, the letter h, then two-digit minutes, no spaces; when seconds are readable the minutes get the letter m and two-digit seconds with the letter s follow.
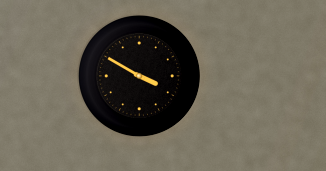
3h50
